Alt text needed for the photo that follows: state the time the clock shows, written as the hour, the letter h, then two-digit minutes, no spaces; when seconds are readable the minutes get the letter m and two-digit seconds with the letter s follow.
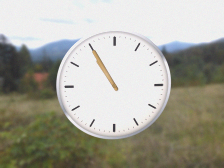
10h55
